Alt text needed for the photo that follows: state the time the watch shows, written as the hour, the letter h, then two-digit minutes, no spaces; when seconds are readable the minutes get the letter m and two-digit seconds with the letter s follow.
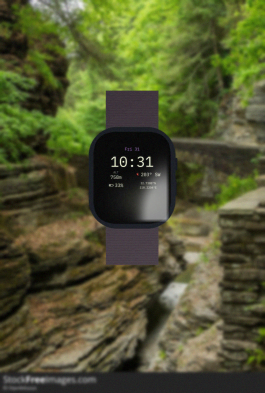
10h31
